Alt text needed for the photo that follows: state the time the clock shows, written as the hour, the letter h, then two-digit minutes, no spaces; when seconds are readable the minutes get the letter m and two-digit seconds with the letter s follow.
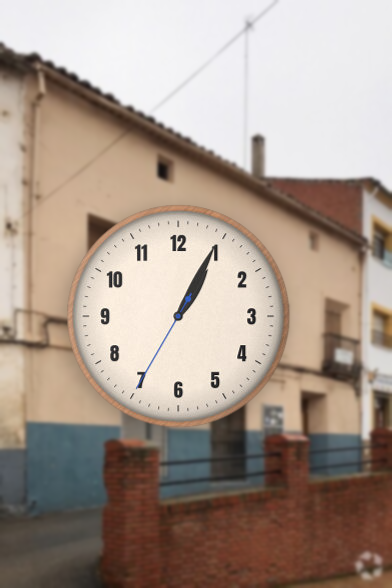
1h04m35s
